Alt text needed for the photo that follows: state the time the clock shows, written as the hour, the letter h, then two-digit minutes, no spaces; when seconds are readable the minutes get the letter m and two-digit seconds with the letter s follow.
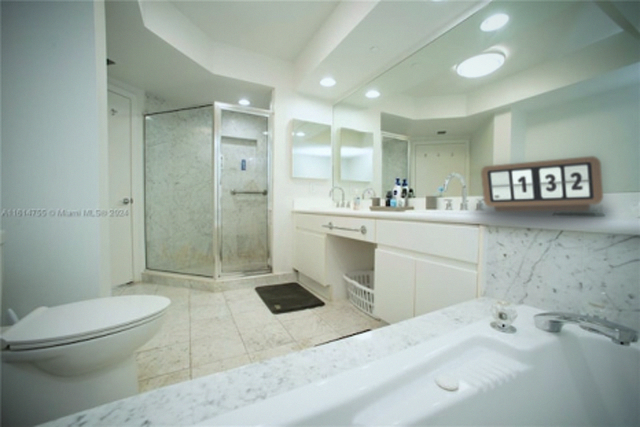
1h32
